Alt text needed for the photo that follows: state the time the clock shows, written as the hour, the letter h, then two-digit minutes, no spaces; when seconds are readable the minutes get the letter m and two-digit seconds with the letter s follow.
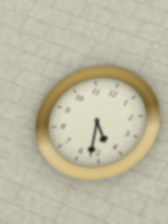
4h27
